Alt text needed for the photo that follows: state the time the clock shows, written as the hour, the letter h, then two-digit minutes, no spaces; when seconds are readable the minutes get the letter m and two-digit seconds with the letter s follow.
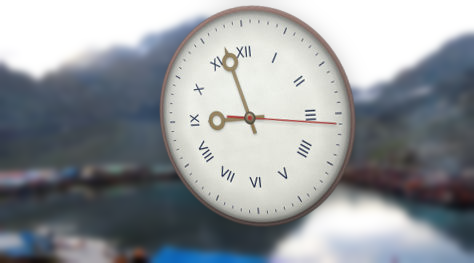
8h57m16s
